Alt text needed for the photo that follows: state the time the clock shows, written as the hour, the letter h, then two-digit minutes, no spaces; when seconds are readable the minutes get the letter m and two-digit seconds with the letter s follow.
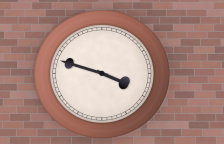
3h48
